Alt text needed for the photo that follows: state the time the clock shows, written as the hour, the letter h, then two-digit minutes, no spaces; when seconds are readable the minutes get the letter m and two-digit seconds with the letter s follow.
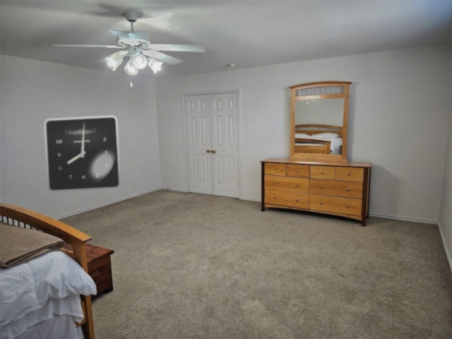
8h01
